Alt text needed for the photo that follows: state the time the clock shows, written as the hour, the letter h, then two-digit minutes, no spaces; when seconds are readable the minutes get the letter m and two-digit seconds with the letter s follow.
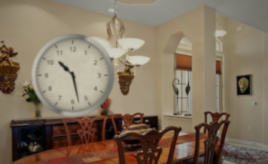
10h28
